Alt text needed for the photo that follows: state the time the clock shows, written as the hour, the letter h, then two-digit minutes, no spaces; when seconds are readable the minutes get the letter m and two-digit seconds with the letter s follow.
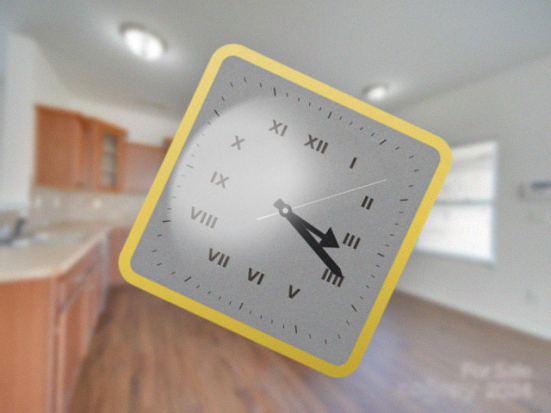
3h19m08s
